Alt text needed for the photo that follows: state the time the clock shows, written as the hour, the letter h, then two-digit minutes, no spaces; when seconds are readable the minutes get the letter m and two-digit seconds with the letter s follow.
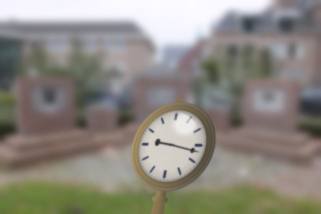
9h17
